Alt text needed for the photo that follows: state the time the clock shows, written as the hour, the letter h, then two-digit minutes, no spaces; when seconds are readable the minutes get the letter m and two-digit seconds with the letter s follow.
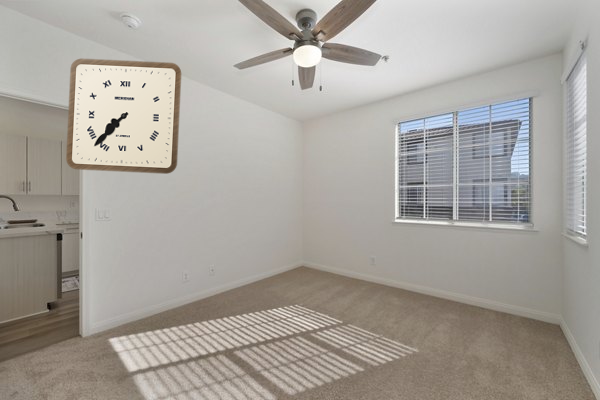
7h37
